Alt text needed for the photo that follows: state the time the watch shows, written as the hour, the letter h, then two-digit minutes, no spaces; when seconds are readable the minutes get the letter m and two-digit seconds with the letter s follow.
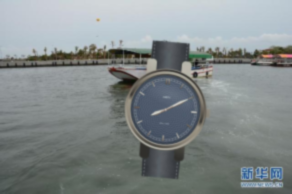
8h10
